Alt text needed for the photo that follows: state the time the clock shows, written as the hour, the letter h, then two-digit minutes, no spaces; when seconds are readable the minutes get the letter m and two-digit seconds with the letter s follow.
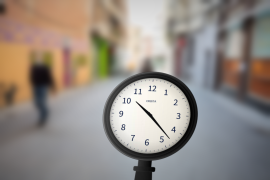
10h23
